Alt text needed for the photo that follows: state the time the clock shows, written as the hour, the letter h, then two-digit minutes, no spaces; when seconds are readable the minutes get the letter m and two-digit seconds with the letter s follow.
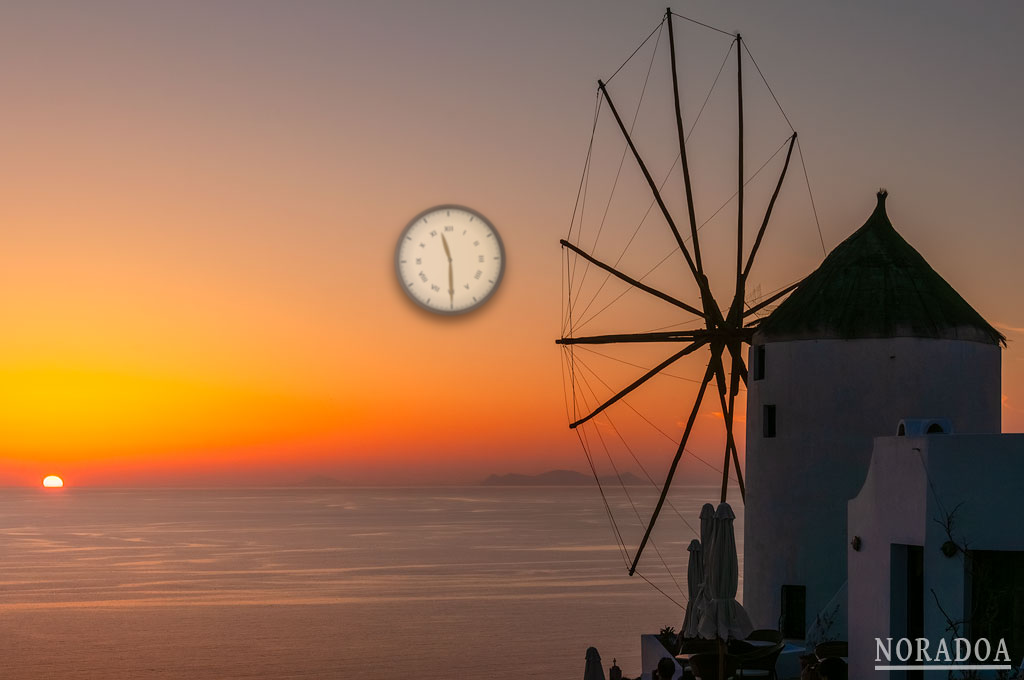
11h30
